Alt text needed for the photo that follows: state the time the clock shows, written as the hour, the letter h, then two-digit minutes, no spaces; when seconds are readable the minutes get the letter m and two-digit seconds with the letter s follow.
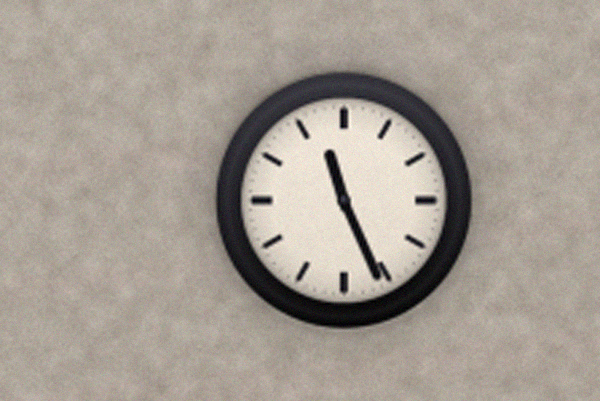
11h26
